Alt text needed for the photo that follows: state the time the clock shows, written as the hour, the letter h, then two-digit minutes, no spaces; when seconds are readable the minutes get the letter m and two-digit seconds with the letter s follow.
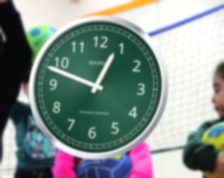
12h48
